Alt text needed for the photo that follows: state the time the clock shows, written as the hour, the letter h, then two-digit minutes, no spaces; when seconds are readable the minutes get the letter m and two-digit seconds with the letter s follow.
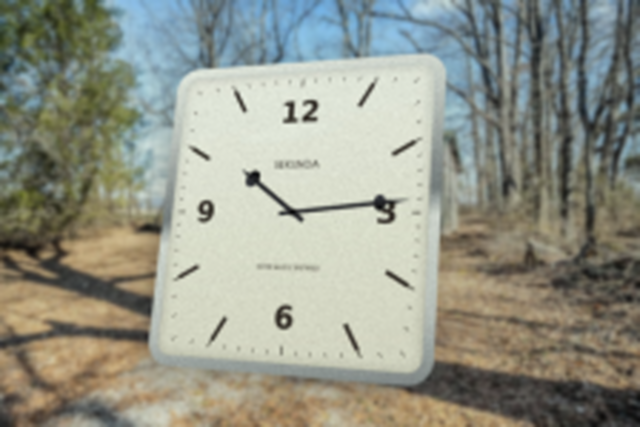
10h14
